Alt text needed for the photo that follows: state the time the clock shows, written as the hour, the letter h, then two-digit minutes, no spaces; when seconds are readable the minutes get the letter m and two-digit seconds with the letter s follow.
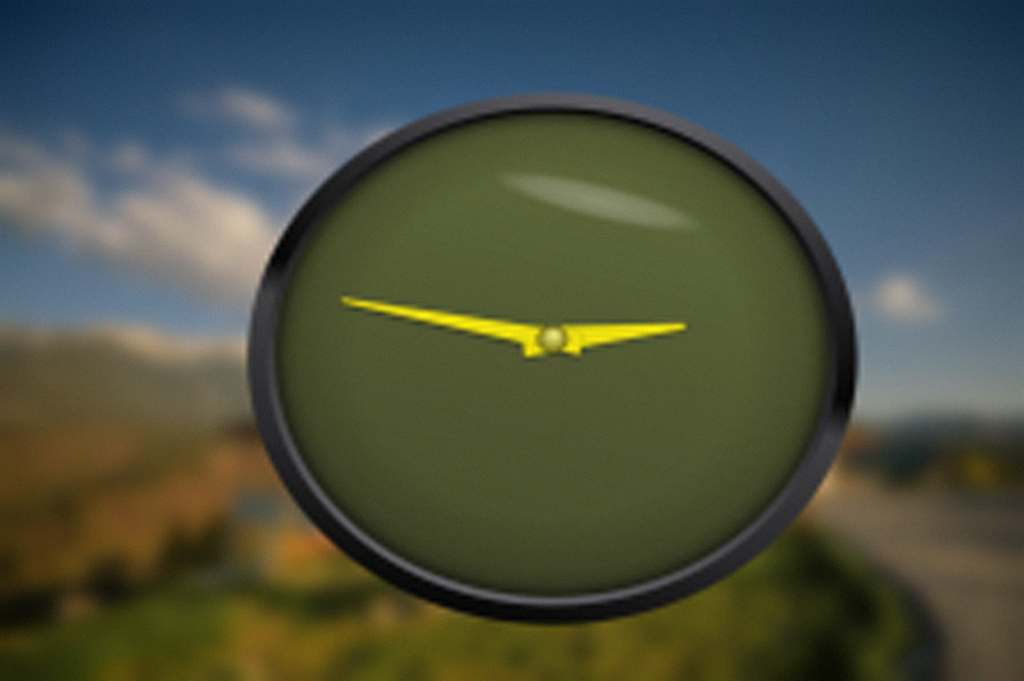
2h47
